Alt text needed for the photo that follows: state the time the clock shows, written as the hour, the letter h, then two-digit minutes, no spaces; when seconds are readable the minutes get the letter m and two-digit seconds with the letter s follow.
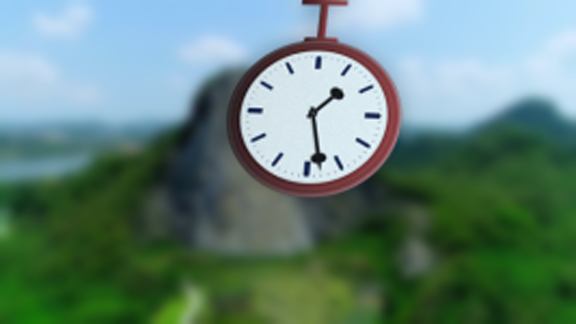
1h28
